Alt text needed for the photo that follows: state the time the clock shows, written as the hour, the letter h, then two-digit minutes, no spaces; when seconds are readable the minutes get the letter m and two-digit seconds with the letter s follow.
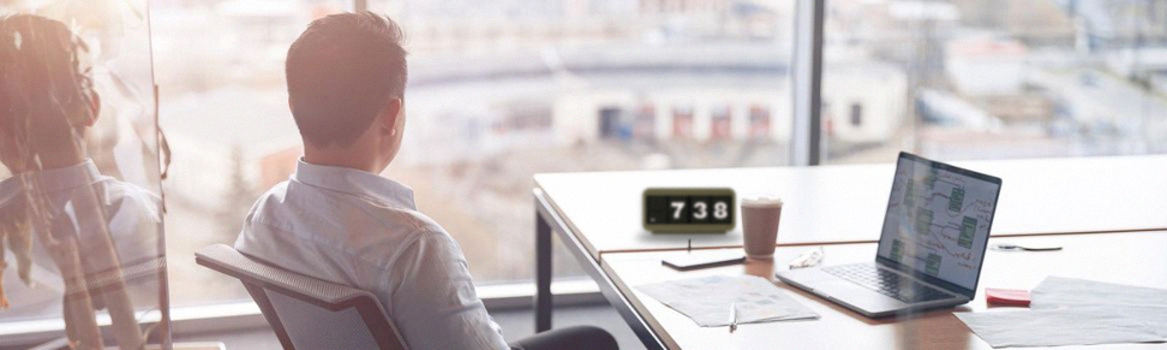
7h38
